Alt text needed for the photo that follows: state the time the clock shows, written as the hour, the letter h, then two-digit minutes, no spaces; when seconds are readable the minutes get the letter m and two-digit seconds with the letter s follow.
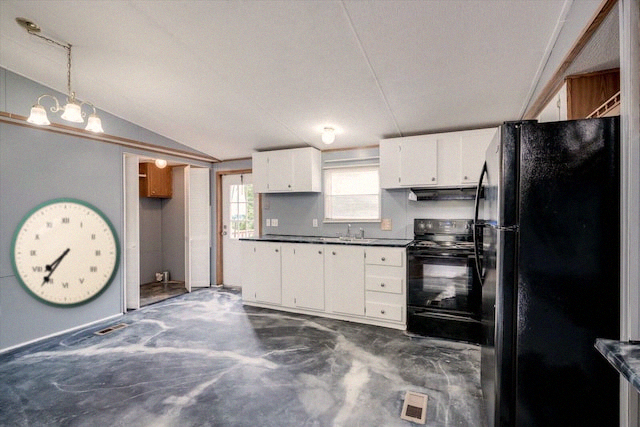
7h36
